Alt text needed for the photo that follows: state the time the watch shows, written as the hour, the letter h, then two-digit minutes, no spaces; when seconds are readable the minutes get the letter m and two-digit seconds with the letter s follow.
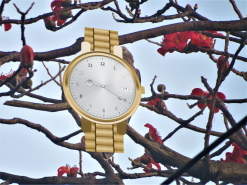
9h20
